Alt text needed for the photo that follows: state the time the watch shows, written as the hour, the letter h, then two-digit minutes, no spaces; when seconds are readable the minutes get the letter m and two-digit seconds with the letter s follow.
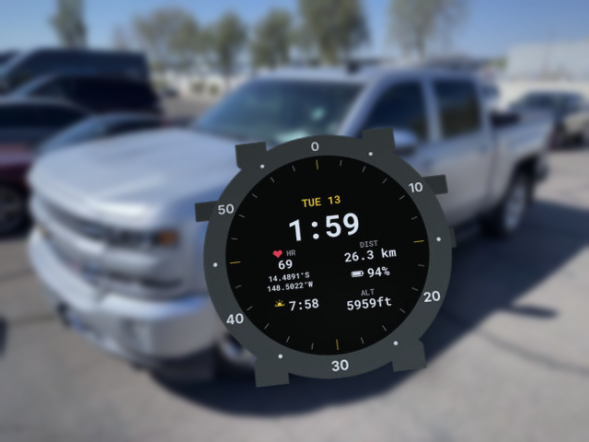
1h59
